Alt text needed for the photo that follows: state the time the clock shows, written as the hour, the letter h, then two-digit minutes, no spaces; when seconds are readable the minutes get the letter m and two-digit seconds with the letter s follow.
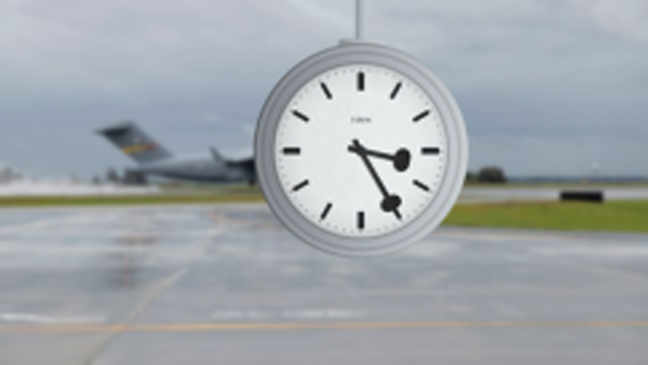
3h25
